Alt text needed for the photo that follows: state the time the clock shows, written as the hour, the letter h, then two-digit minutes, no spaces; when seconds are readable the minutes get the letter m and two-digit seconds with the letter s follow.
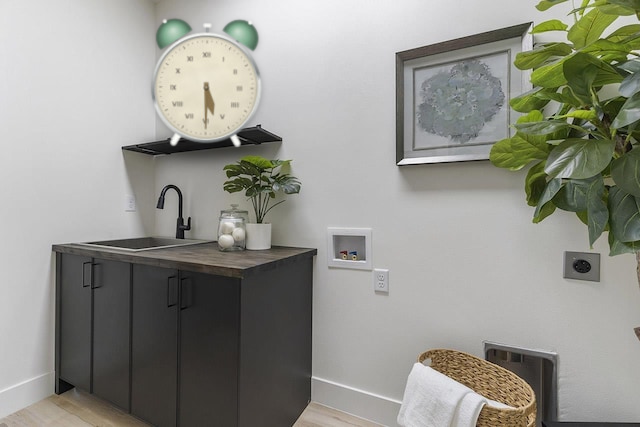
5h30
